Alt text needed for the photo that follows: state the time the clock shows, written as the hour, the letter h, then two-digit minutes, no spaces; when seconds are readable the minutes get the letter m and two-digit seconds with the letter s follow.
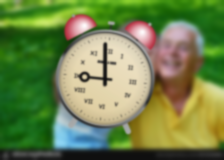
8h59
